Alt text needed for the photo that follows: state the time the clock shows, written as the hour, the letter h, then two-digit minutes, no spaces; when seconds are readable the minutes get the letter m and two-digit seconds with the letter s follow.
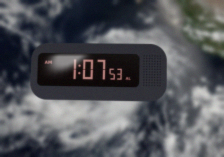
1h07m53s
